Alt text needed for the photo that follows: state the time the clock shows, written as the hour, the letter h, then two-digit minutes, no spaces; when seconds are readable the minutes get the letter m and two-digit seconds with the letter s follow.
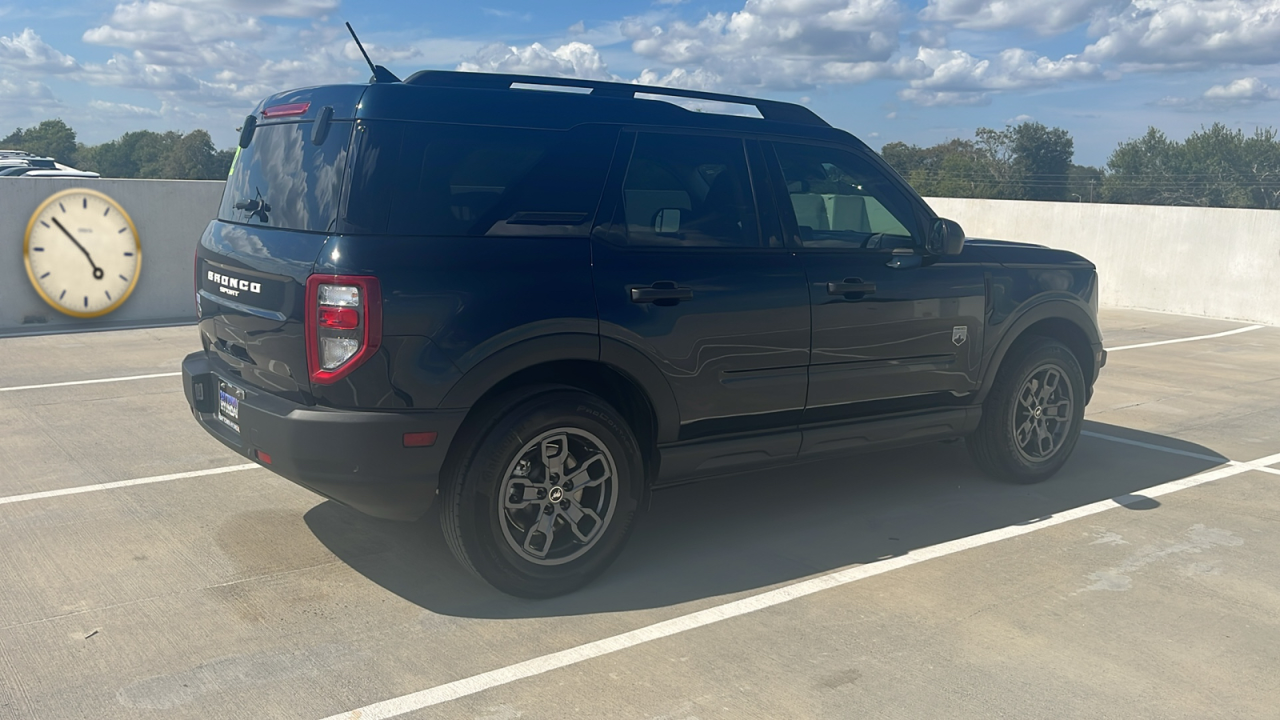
4h52
